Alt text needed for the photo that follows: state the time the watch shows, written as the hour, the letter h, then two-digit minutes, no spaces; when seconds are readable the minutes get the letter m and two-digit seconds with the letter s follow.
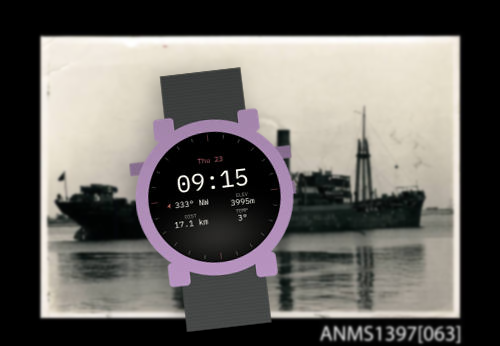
9h15
